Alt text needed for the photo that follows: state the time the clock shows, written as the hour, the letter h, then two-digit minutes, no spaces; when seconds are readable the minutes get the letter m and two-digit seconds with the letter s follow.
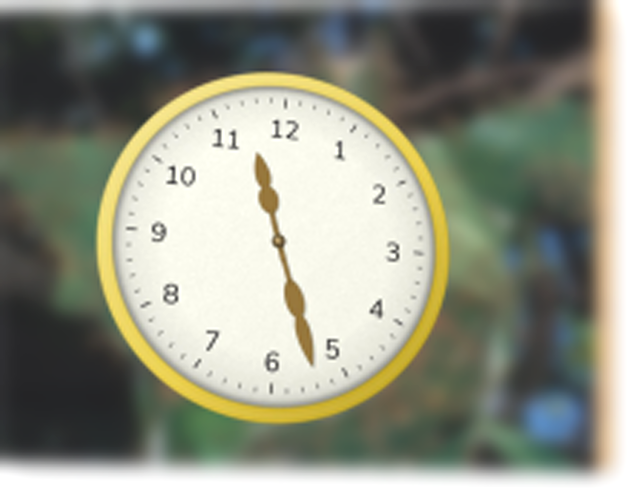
11h27
